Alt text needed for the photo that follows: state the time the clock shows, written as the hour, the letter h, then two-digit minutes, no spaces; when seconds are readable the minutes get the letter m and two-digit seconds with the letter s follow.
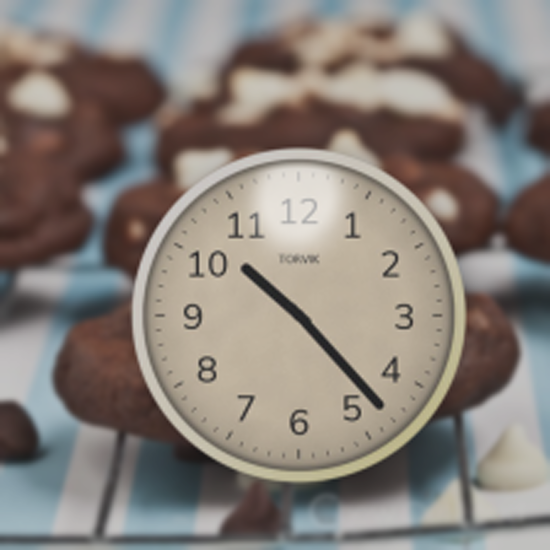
10h23
